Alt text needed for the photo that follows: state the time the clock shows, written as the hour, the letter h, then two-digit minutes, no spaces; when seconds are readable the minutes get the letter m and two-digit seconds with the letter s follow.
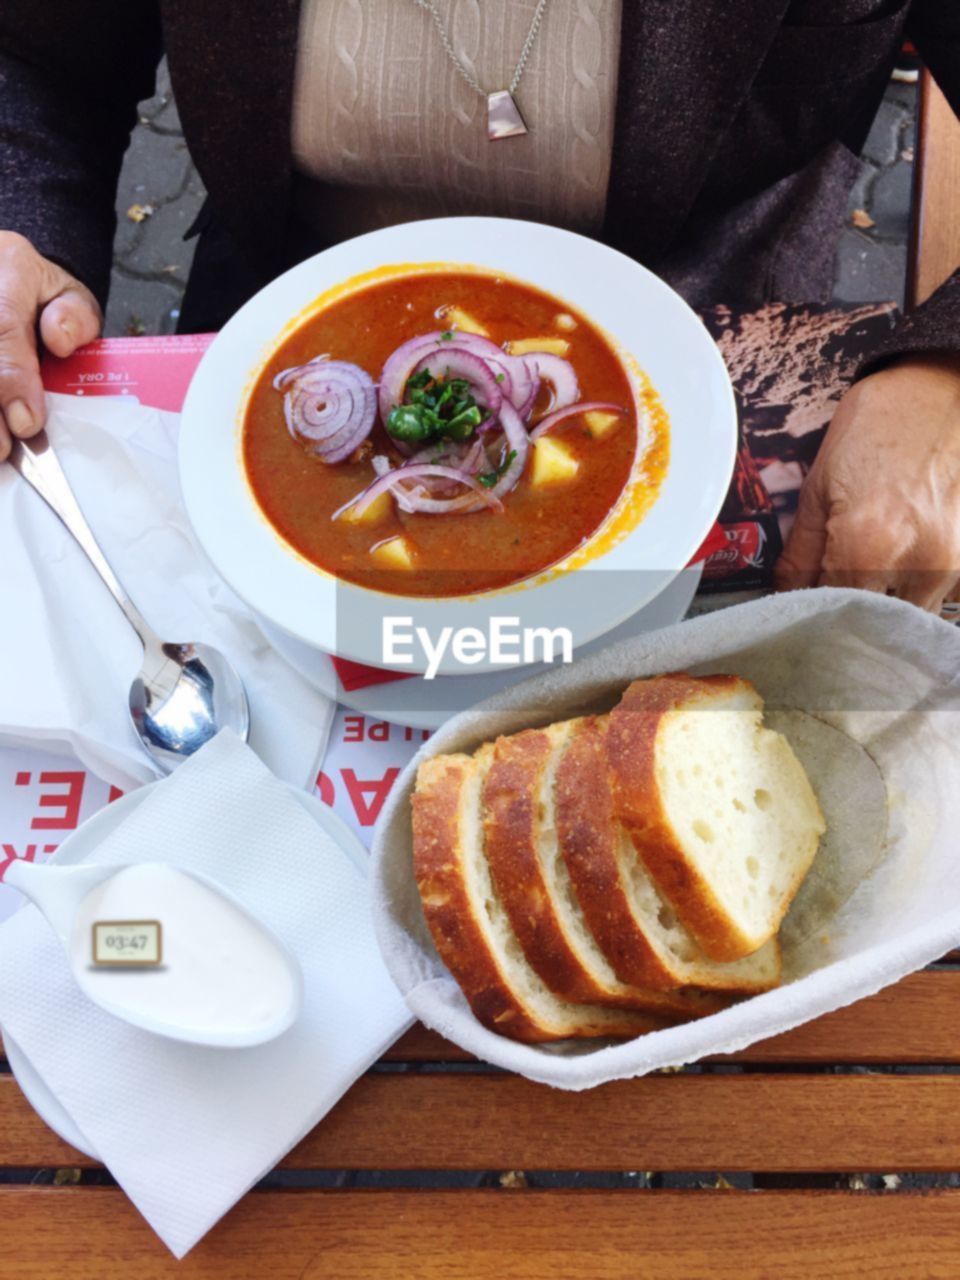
3h47
